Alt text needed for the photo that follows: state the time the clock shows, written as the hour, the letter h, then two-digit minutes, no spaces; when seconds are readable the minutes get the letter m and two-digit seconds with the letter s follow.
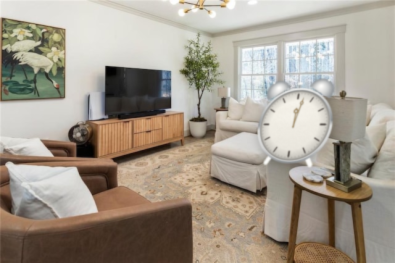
12h02
